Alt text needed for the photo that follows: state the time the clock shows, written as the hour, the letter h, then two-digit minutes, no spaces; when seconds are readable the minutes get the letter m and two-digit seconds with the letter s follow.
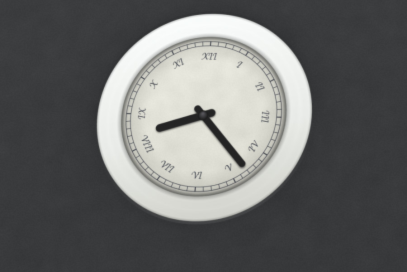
8h23
